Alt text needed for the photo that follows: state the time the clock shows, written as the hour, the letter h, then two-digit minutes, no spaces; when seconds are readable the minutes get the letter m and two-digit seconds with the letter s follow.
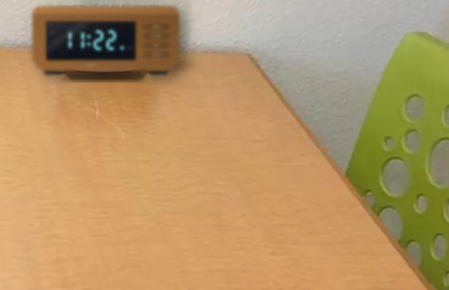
11h22
